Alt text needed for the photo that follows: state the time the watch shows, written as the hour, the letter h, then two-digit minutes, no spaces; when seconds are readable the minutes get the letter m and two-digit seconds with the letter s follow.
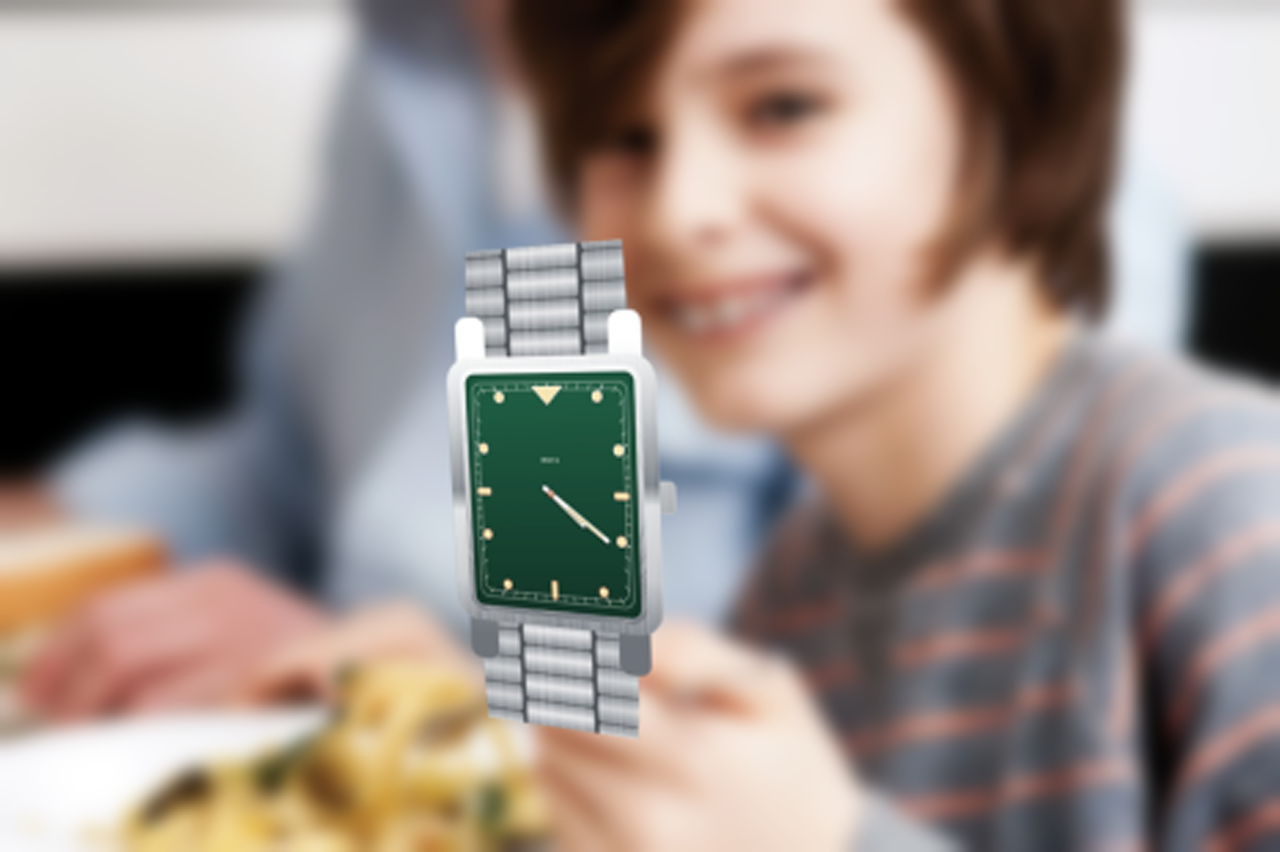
4h21
